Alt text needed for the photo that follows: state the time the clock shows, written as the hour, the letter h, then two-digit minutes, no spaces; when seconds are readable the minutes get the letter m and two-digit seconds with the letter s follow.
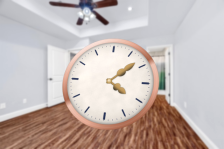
4h08
